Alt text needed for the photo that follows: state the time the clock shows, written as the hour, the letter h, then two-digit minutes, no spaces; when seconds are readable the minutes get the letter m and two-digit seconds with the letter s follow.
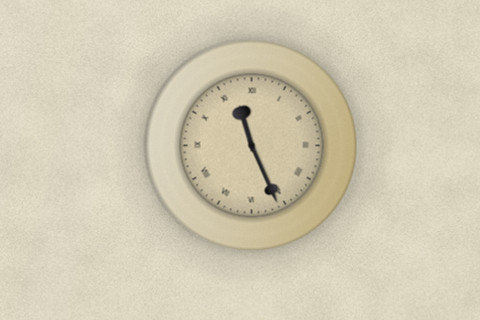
11h26
